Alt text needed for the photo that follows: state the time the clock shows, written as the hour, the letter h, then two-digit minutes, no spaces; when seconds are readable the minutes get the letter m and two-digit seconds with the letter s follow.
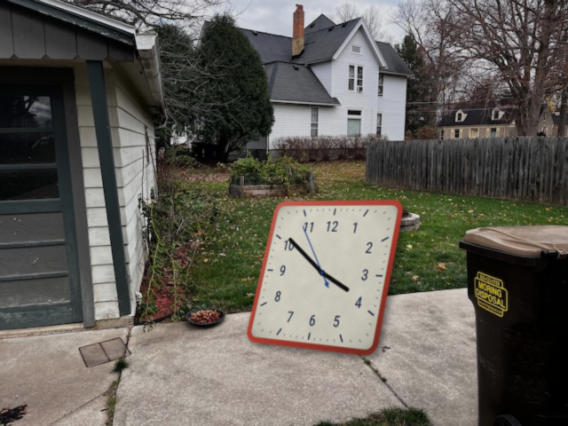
3h50m54s
